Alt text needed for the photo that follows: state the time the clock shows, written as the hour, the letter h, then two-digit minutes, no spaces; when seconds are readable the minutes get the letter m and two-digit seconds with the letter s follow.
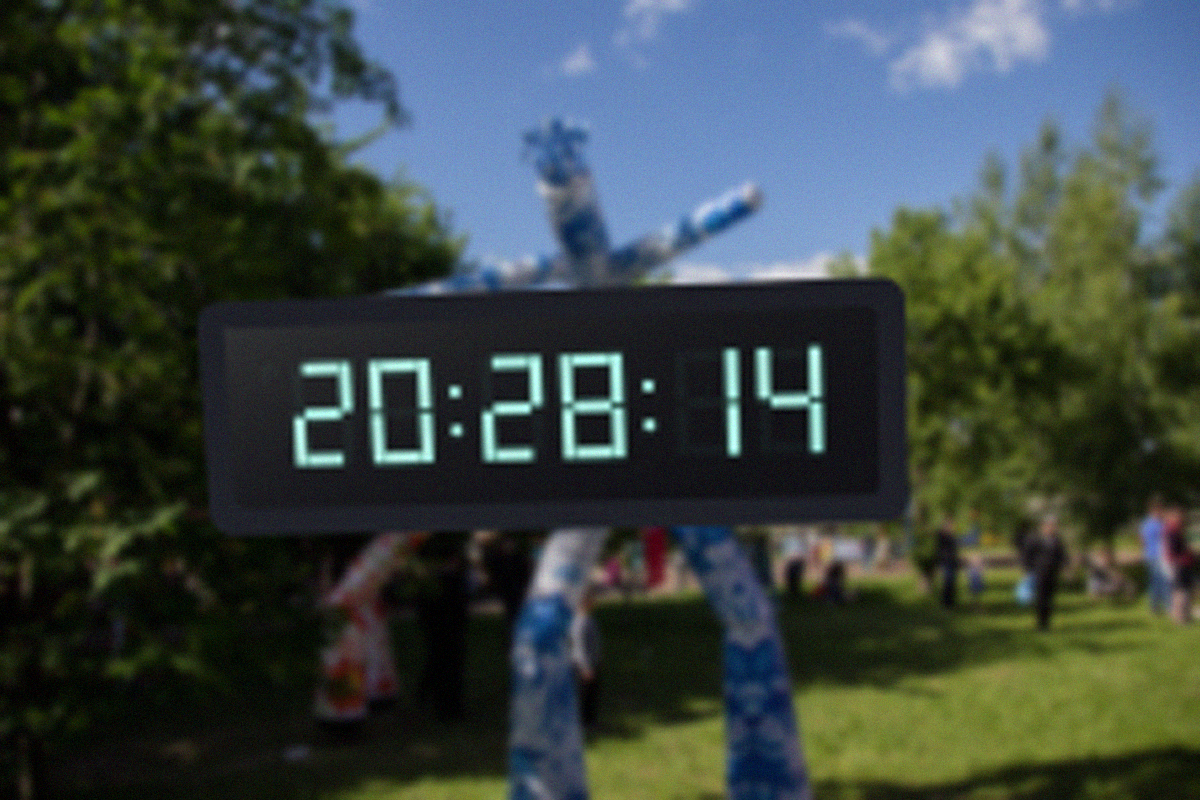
20h28m14s
